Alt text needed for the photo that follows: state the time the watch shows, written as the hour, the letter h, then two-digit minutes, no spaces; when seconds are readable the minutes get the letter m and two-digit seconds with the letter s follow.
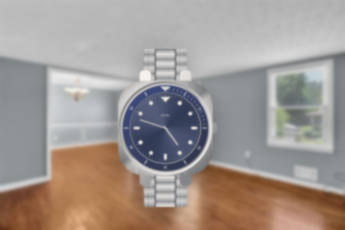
4h48
